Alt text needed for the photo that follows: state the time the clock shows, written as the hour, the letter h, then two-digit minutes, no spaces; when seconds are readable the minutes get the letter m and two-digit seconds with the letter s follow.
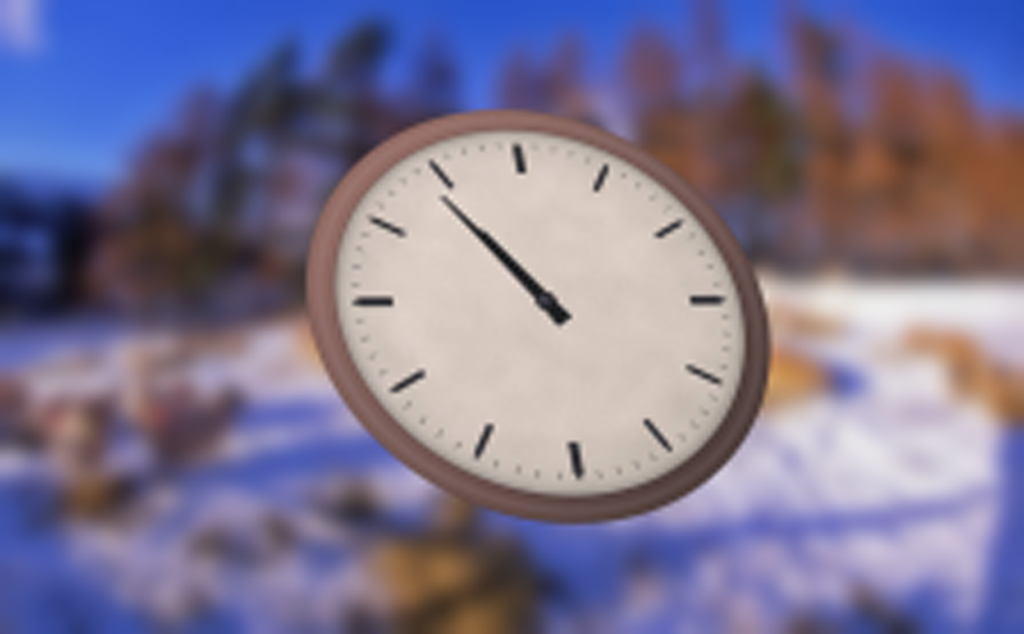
10h54
